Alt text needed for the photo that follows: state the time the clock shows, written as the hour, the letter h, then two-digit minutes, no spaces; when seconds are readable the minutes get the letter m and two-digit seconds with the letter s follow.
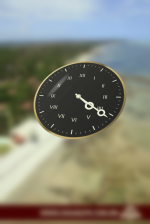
4h21
